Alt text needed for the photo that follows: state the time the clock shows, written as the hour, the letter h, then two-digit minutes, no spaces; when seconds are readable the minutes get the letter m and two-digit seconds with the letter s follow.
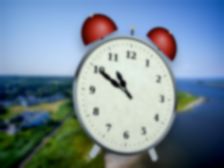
10h50
